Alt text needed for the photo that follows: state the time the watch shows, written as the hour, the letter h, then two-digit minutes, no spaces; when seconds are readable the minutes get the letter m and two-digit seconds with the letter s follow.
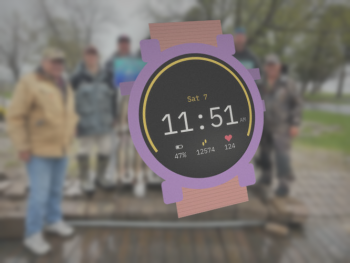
11h51
